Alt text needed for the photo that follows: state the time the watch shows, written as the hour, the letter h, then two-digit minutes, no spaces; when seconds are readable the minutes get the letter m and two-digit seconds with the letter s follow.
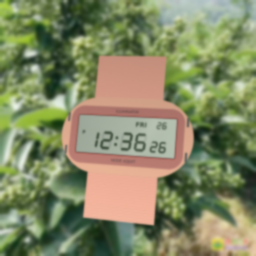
12h36m26s
